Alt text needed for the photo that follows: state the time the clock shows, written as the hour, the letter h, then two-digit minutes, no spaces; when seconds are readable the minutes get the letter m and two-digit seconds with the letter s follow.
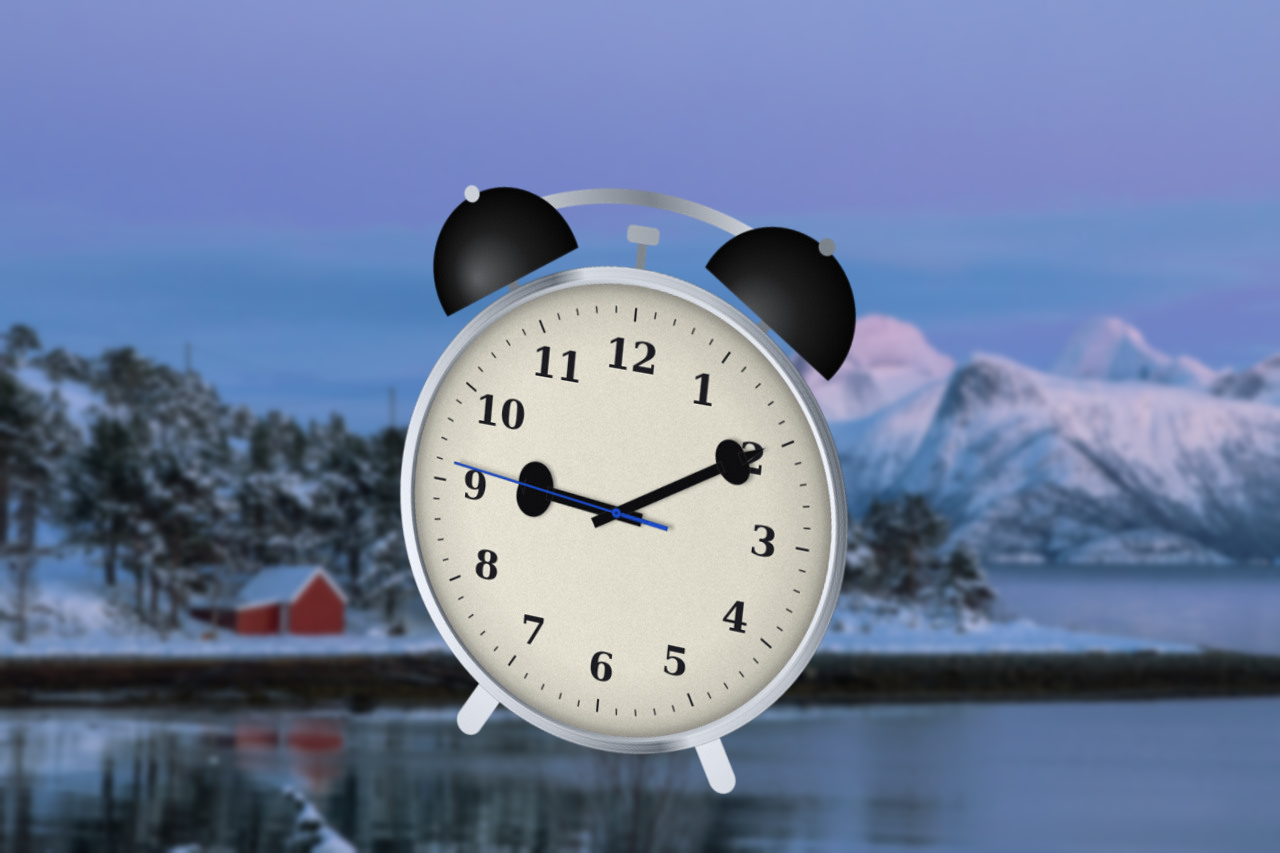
9h09m46s
